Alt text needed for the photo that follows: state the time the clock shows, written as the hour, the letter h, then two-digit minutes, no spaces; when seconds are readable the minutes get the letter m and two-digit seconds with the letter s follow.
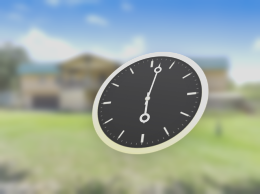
6h02
